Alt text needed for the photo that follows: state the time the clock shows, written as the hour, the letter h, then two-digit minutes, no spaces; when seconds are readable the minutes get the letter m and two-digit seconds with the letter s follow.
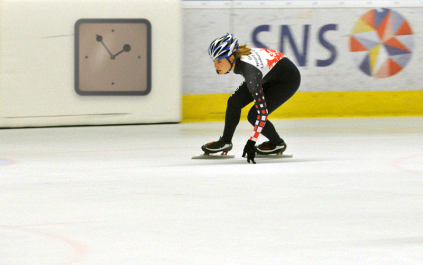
1h54
